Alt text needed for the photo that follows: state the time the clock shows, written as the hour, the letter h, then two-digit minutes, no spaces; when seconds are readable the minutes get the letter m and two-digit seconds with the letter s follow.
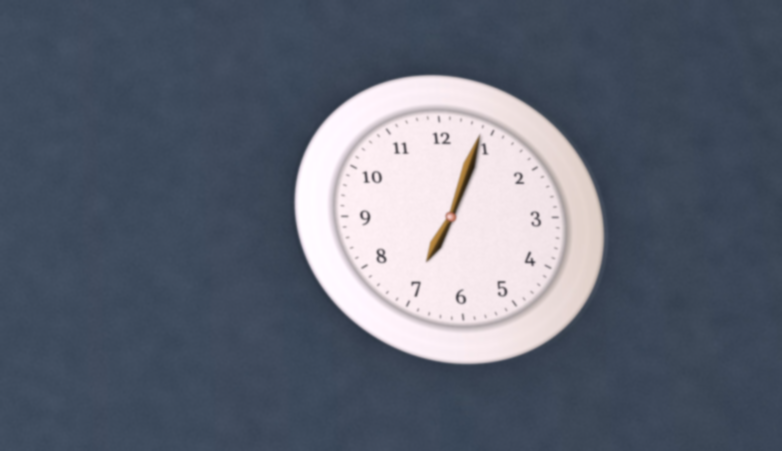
7h04
